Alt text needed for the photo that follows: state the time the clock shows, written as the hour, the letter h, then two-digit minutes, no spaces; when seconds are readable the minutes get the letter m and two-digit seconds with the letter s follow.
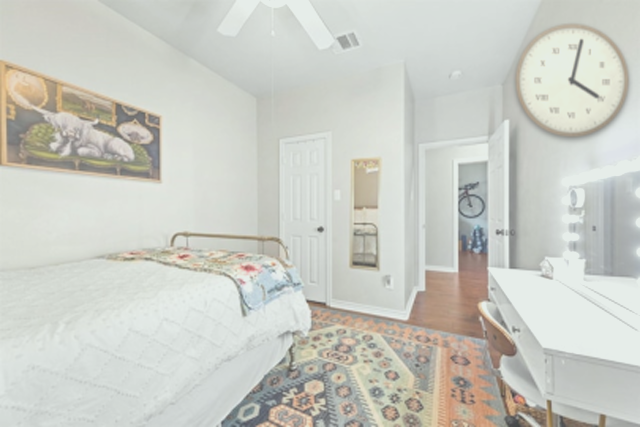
4h02
